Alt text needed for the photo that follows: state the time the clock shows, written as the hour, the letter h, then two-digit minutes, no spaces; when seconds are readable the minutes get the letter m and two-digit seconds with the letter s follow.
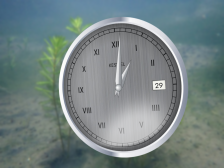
1h01
